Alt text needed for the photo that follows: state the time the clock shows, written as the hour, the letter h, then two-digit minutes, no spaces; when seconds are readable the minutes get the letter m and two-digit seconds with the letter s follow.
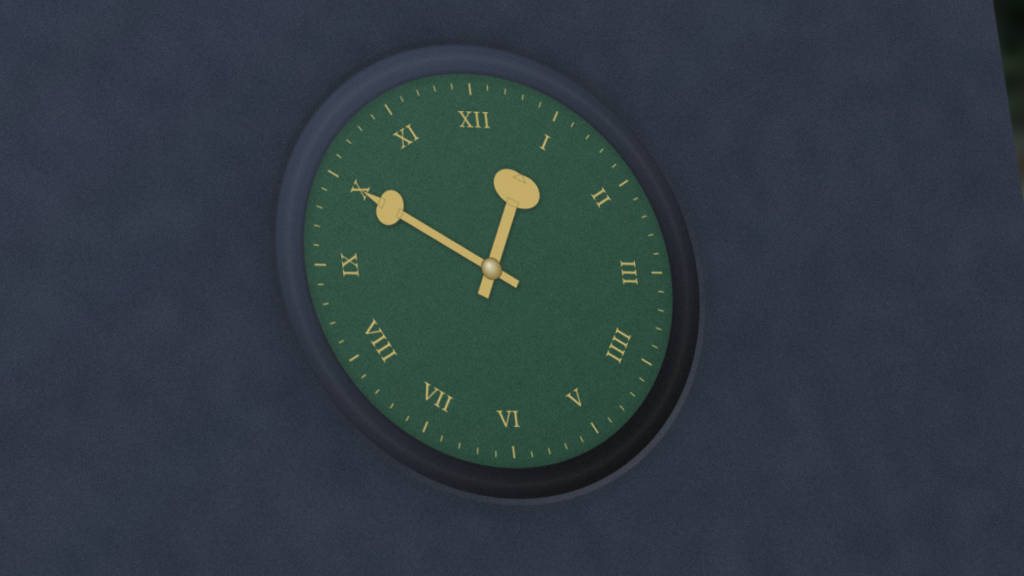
12h50
